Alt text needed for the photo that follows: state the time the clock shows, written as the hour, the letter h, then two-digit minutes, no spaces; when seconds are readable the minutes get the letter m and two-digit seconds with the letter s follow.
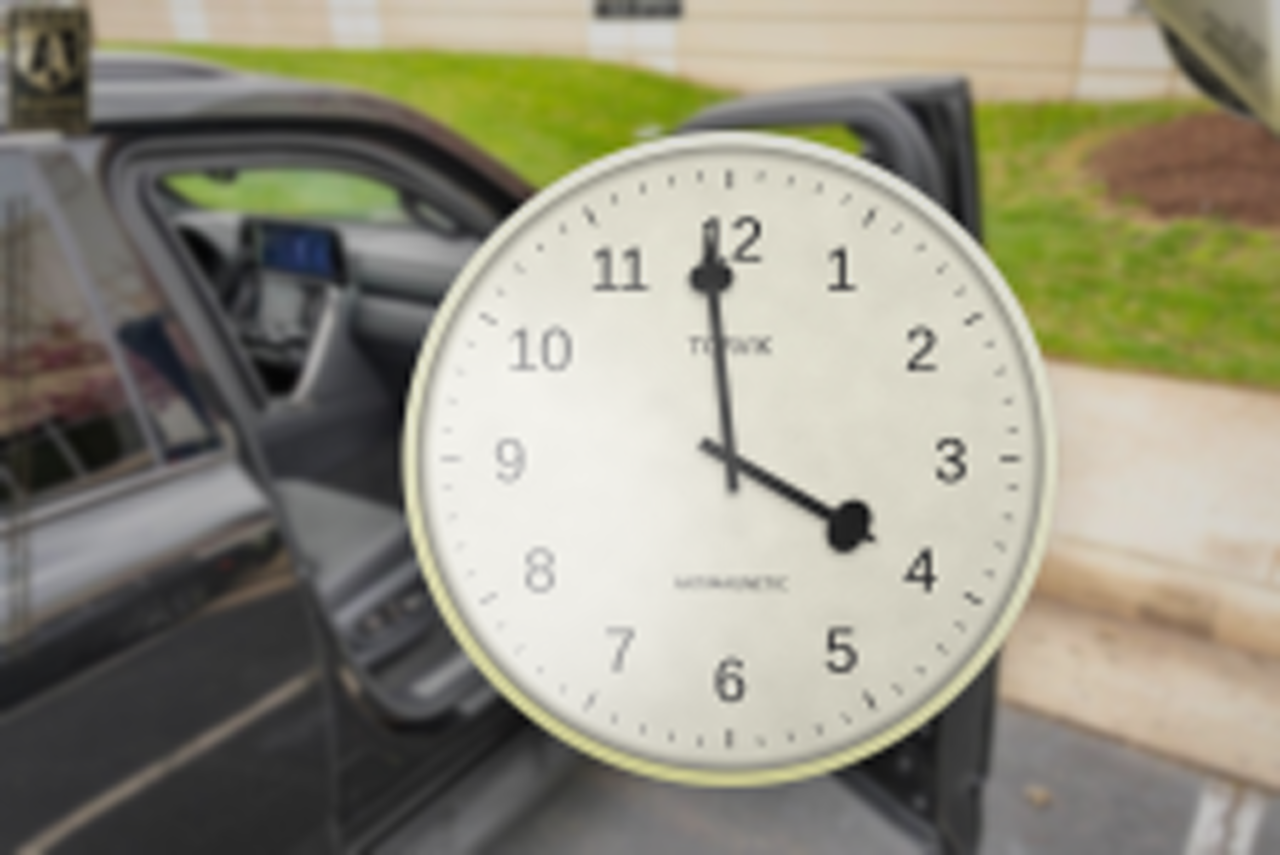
3h59
